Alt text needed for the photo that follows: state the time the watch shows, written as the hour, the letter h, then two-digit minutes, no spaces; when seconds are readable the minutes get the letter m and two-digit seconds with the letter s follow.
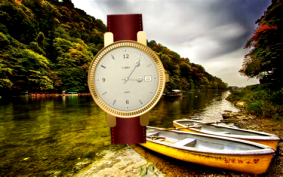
3h06
